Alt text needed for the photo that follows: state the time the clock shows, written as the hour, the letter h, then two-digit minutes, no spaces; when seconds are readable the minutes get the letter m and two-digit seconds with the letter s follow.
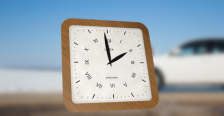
1h59
